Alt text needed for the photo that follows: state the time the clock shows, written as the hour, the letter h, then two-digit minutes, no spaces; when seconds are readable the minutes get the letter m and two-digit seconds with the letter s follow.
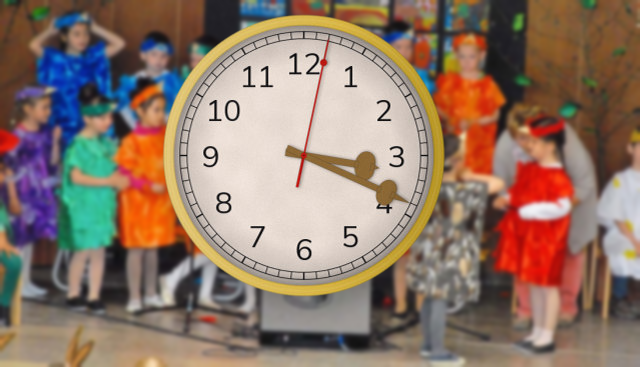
3h19m02s
